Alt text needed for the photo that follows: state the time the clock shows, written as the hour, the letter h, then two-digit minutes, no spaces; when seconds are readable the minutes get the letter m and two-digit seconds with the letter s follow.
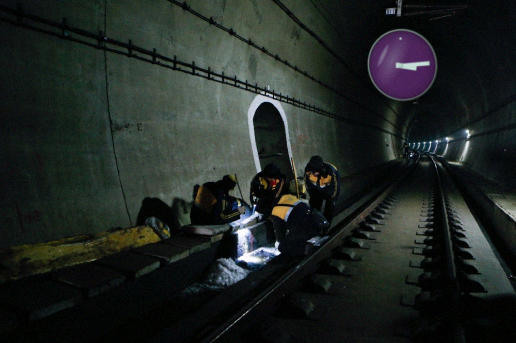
3h14
